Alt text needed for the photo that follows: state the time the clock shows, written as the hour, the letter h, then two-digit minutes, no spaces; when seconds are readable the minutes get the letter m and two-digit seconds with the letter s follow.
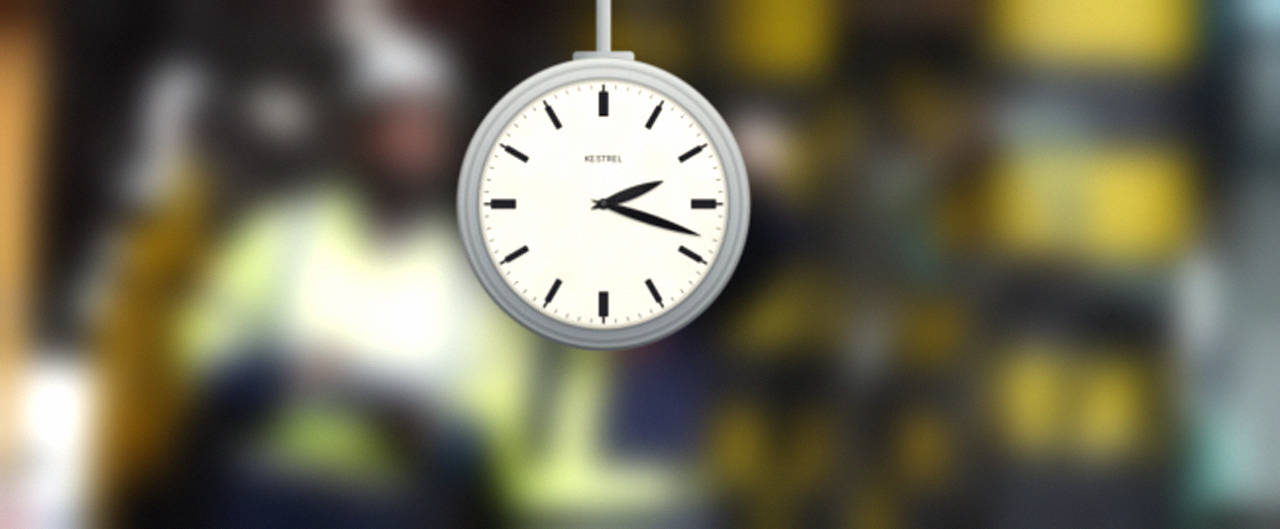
2h18
